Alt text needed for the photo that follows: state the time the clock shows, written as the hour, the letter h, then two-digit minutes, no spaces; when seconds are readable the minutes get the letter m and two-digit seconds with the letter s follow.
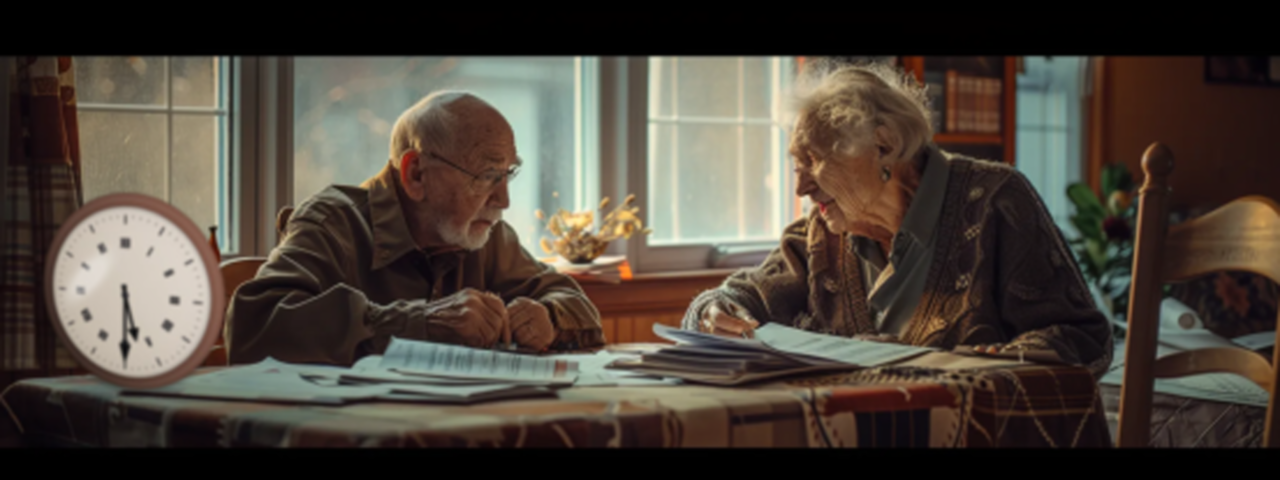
5h30
